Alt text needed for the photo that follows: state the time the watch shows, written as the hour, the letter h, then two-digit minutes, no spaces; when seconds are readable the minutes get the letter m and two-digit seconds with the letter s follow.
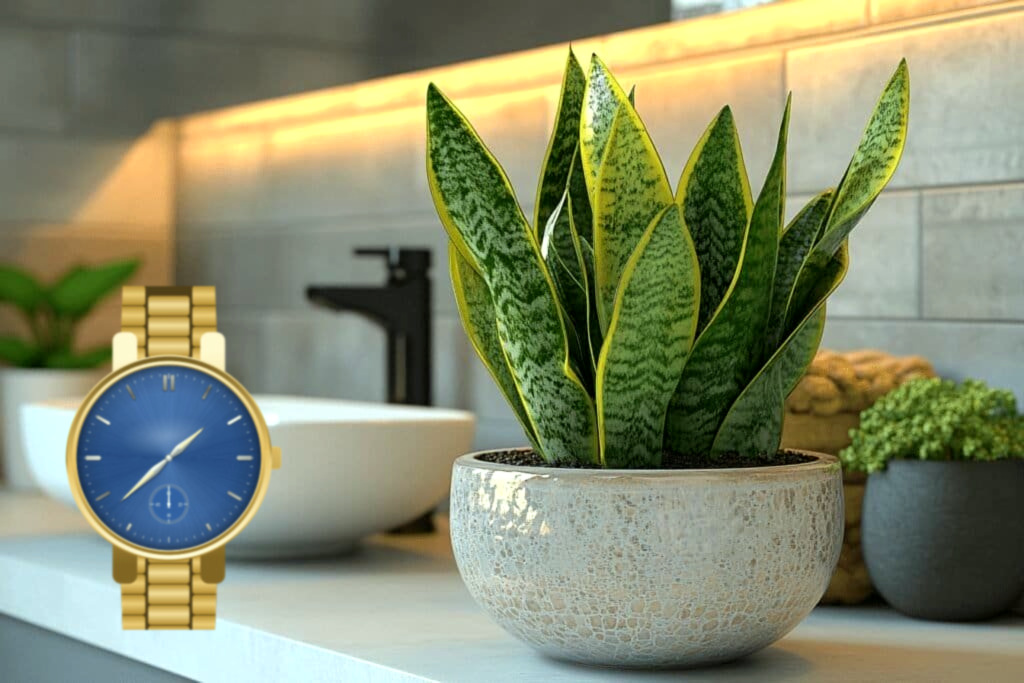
1h38
